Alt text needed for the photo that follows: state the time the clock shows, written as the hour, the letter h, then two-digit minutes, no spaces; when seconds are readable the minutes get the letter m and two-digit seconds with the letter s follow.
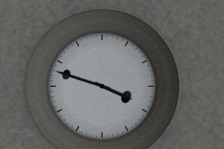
3h48
